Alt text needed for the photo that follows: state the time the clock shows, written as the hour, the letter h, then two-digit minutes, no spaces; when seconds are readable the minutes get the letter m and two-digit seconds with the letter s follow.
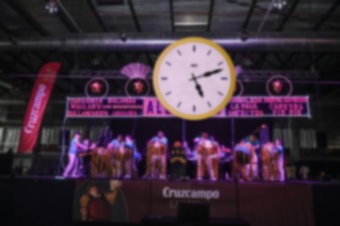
5h12
